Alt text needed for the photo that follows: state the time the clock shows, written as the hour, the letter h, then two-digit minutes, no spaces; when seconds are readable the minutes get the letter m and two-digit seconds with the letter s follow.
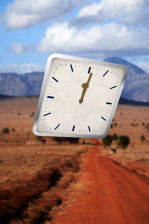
12h01
